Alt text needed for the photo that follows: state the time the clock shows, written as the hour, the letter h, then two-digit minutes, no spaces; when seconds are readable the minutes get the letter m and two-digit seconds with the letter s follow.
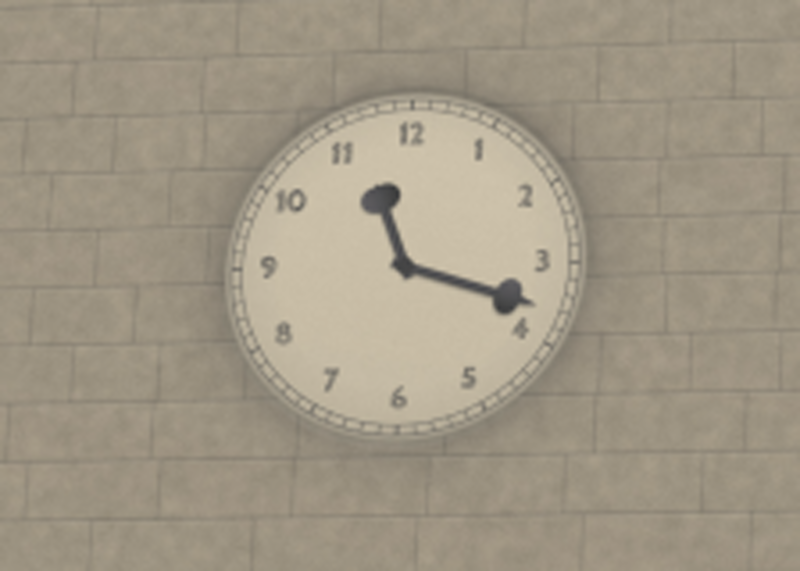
11h18
